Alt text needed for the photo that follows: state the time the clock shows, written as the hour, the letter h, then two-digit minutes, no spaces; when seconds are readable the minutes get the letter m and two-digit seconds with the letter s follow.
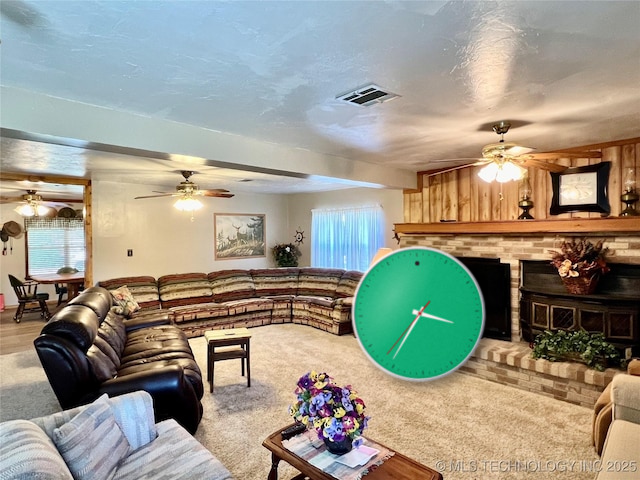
3h35m37s
